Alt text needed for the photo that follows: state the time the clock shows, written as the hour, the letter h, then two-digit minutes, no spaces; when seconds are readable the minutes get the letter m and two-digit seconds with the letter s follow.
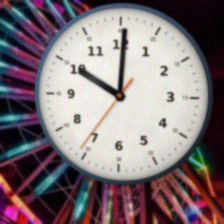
10h00m36s
